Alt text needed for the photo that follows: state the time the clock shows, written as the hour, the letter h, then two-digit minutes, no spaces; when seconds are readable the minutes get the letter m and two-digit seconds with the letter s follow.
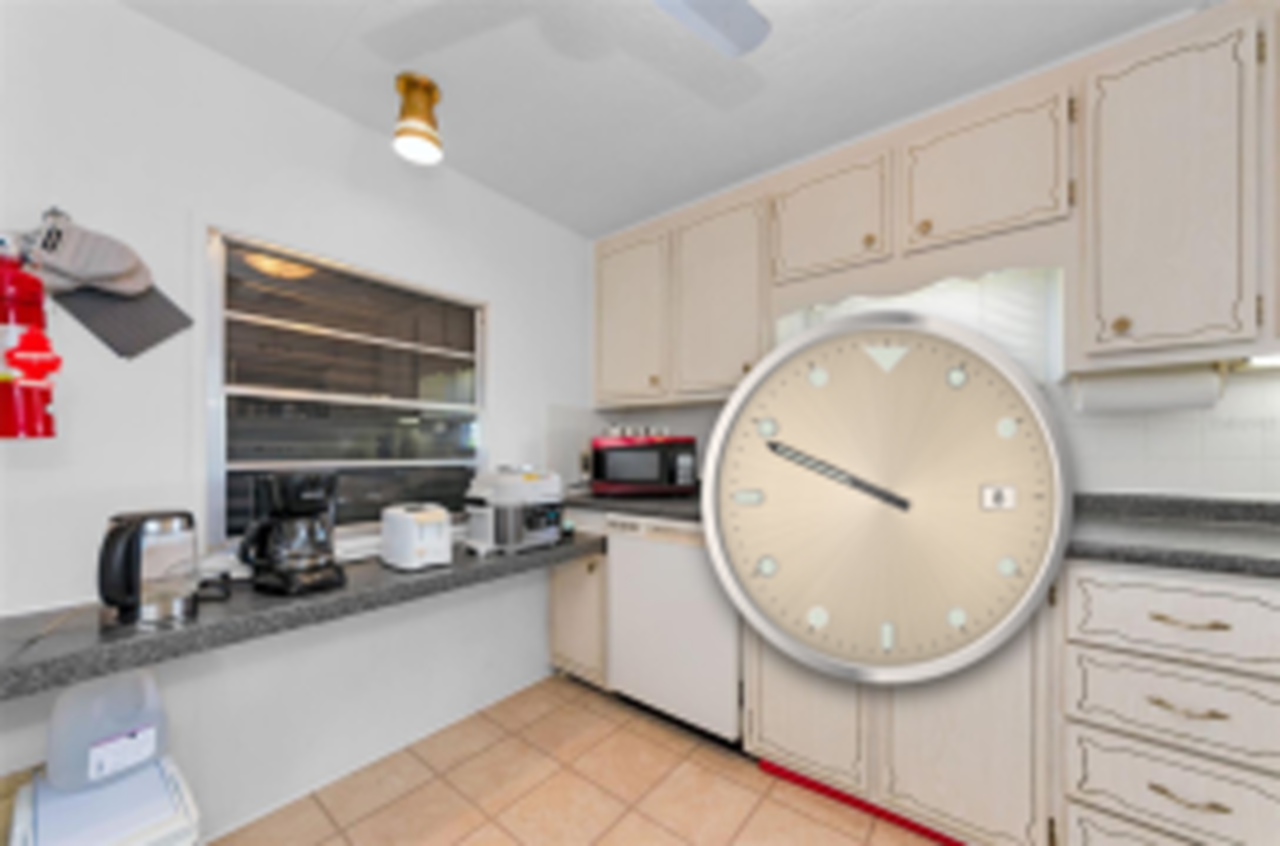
9h49
